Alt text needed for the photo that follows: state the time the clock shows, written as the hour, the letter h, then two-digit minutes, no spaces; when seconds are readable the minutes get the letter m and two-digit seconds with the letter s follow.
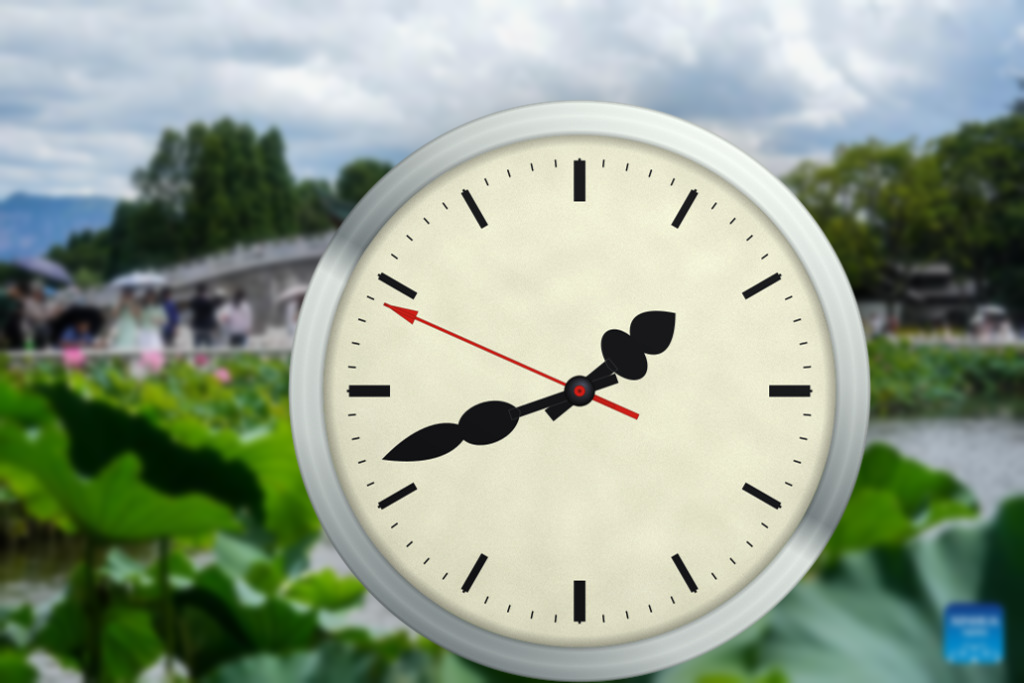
1h41m49s
